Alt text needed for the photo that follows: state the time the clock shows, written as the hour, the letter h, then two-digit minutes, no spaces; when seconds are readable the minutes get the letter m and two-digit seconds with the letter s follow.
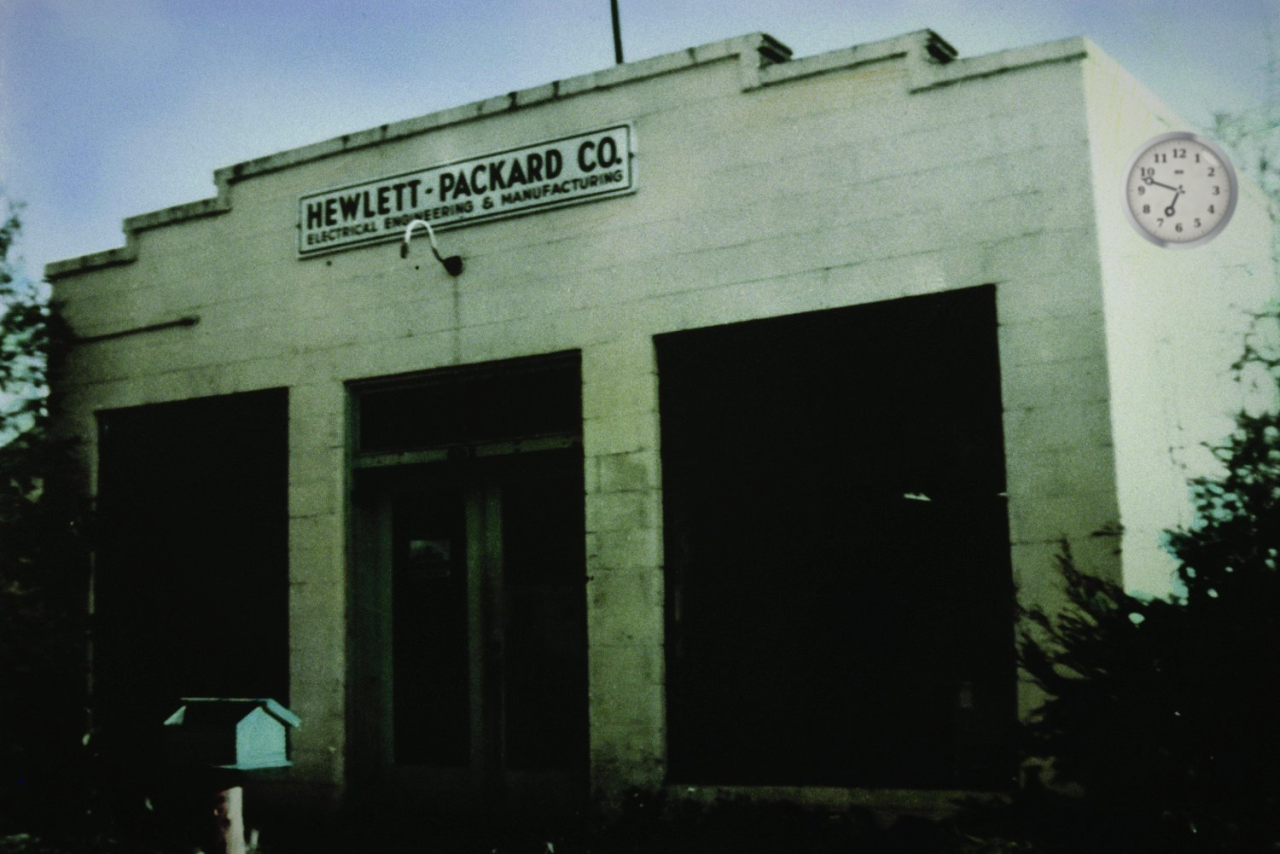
6h48
